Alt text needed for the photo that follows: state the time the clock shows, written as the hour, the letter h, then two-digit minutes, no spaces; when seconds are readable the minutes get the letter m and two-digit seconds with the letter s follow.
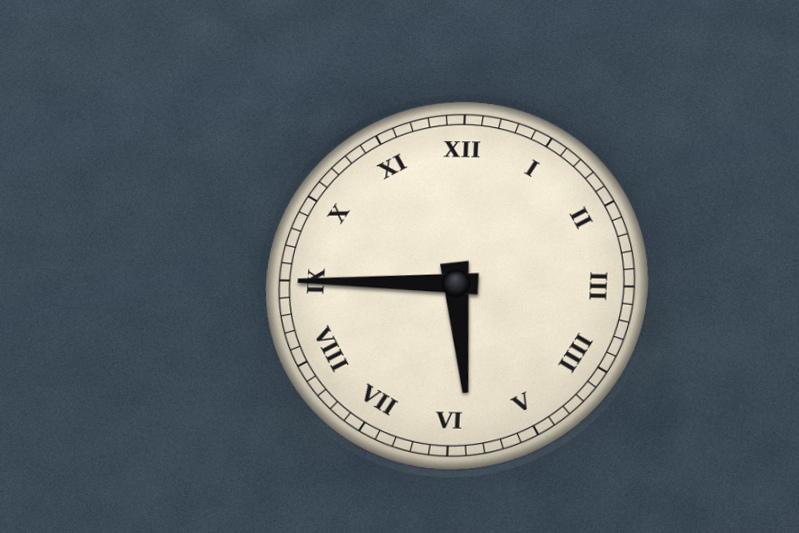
5h45
